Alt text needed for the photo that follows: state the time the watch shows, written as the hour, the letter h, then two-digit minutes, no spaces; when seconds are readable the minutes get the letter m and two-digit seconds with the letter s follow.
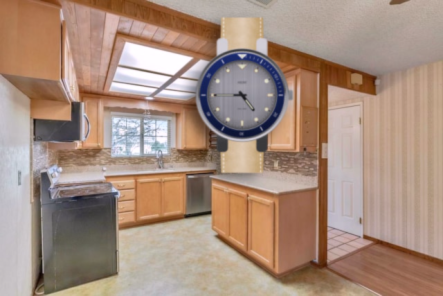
4h45
